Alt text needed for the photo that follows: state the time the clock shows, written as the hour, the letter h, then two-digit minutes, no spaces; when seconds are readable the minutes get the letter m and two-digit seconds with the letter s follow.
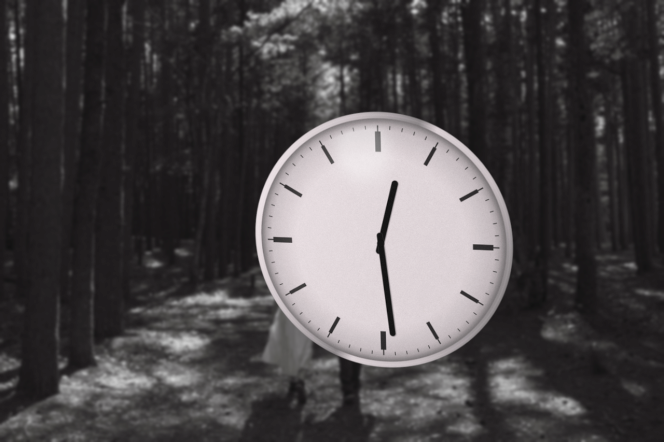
12h29
